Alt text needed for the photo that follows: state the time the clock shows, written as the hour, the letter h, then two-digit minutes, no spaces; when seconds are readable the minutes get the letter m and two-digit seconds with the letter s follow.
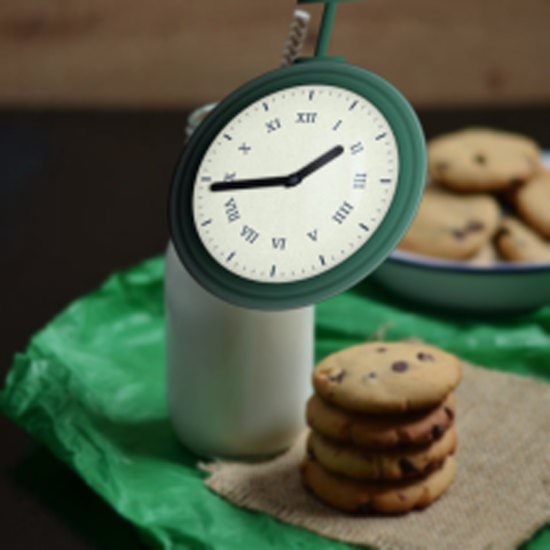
1h44
